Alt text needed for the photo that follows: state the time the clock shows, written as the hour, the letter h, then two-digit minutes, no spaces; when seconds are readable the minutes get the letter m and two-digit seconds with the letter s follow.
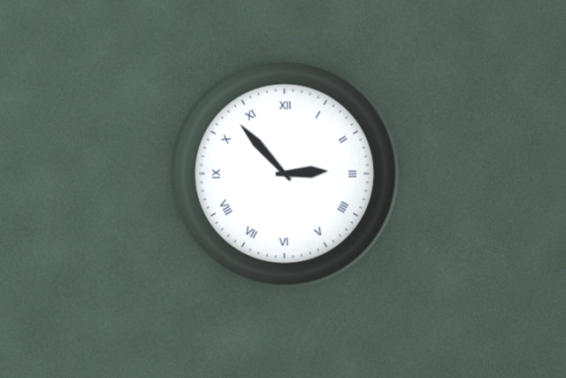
2h53
